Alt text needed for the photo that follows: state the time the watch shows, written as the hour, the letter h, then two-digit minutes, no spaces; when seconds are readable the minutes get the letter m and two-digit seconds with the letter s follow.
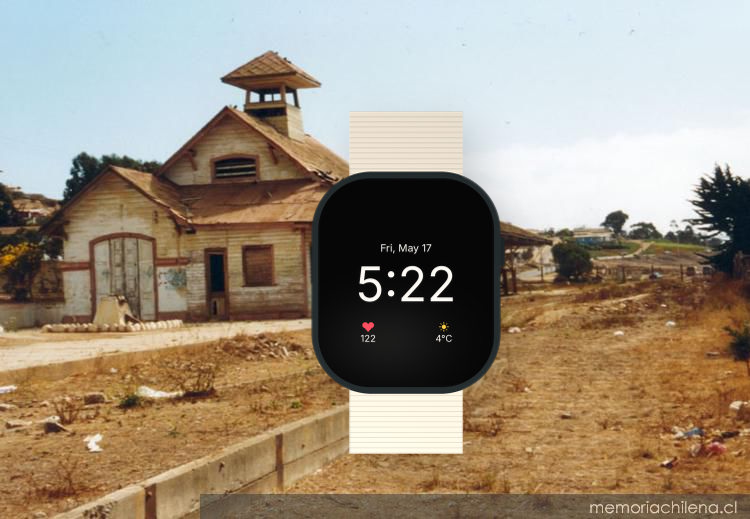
5h22
